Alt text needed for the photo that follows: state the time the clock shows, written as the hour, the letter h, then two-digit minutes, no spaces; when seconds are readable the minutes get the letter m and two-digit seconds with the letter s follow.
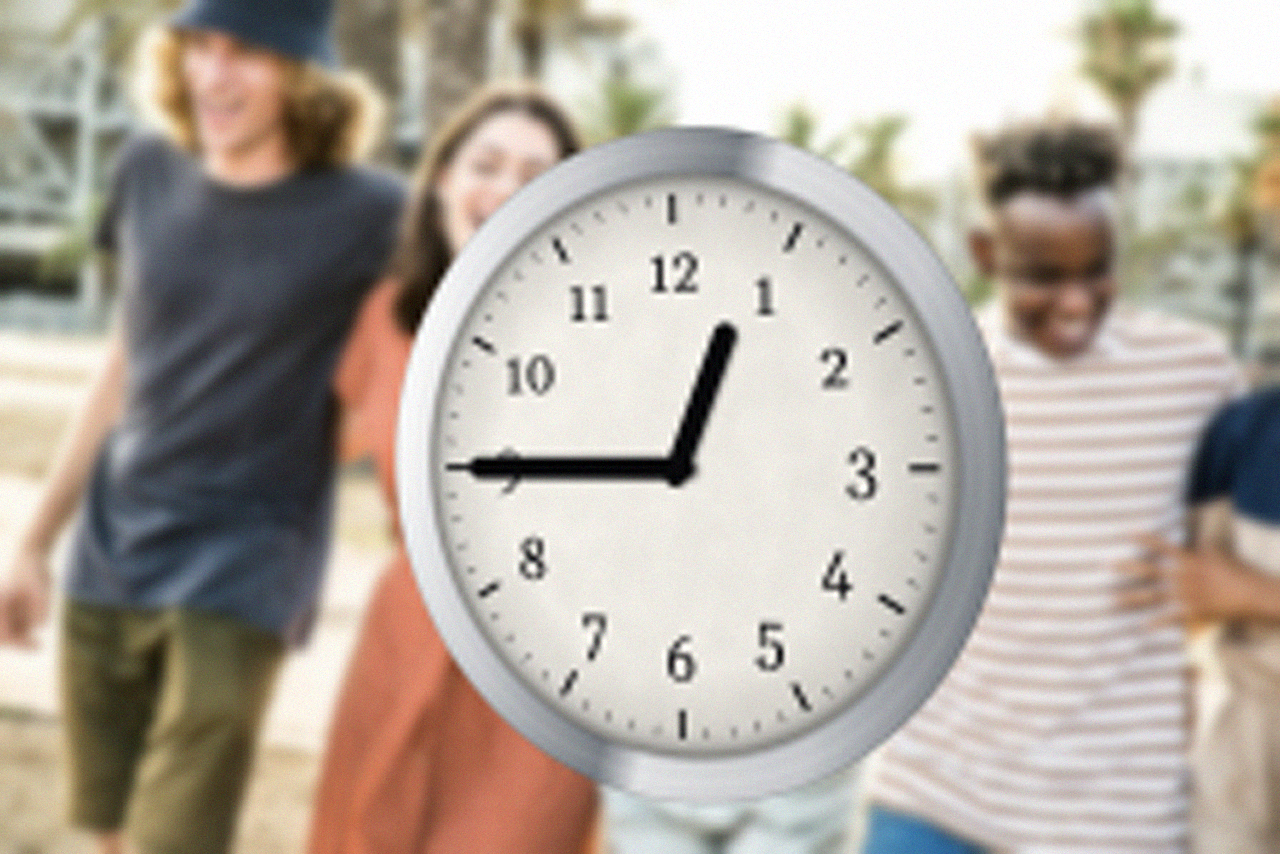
12h45
